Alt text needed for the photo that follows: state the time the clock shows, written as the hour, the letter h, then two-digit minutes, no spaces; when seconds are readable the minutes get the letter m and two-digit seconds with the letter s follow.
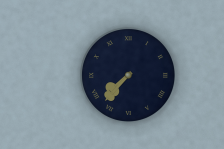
7h37
